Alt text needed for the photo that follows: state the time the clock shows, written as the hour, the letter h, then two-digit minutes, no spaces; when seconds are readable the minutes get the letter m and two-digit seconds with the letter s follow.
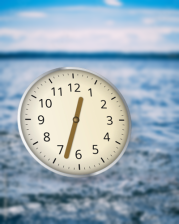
12h33
